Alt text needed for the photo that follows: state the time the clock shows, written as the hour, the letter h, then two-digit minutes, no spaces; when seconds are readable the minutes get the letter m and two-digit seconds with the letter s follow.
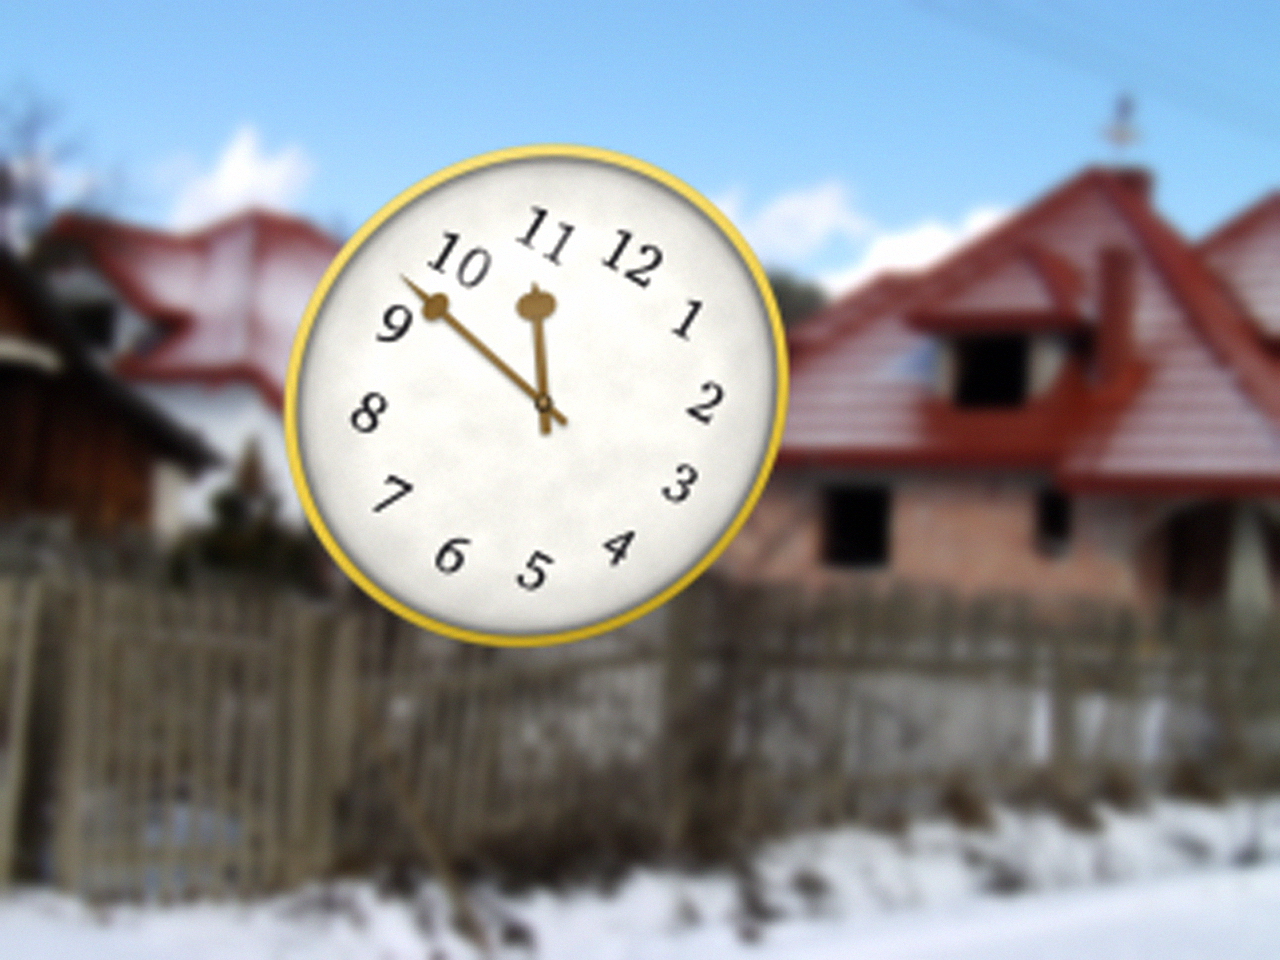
10h47
